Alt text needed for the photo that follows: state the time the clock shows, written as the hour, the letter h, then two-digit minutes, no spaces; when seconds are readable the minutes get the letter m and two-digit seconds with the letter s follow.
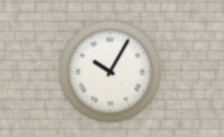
10h05
